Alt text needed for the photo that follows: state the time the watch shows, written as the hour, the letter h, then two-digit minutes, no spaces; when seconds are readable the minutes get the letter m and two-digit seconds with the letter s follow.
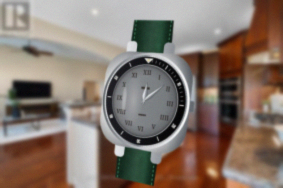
12h08
